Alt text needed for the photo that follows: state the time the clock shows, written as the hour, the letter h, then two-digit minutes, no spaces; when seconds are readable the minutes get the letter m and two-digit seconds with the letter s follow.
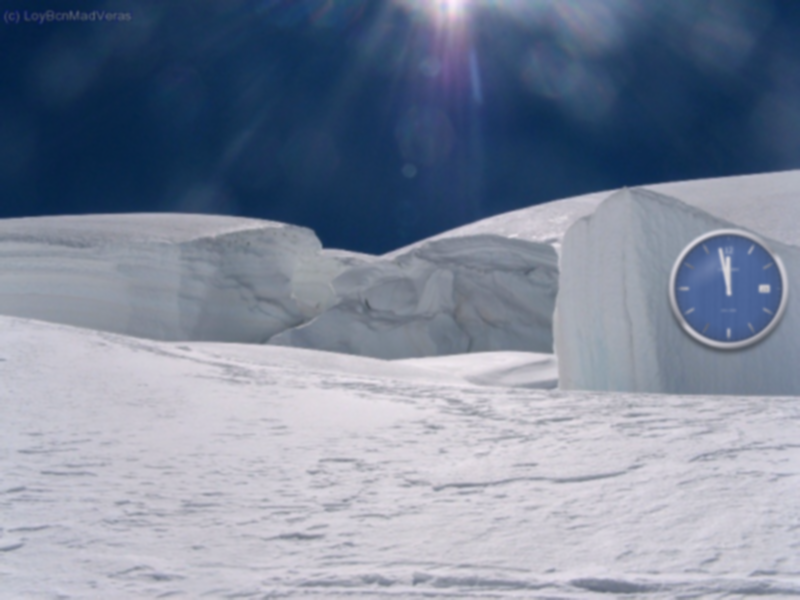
11h58
